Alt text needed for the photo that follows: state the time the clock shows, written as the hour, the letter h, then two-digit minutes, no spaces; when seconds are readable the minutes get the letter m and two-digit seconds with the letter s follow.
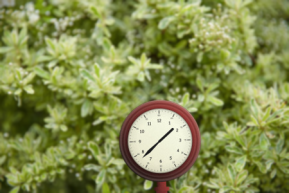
1h38
